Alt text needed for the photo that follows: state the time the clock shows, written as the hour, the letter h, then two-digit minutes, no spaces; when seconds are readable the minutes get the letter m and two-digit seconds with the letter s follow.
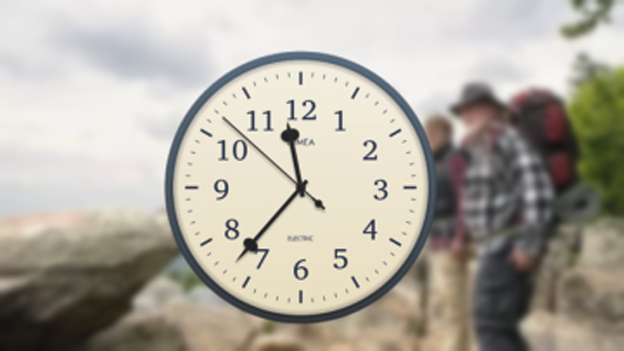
11h36m52s
